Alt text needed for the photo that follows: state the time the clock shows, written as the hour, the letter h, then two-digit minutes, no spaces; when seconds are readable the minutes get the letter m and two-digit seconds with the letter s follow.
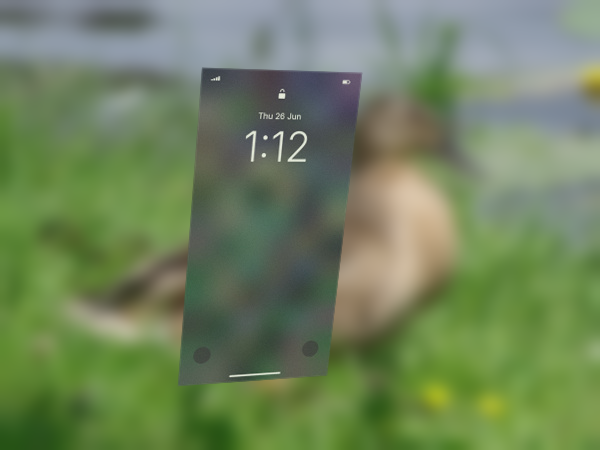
1h12
